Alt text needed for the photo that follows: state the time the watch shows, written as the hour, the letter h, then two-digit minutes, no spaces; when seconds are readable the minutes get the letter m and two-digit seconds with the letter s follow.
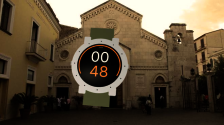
0h48
